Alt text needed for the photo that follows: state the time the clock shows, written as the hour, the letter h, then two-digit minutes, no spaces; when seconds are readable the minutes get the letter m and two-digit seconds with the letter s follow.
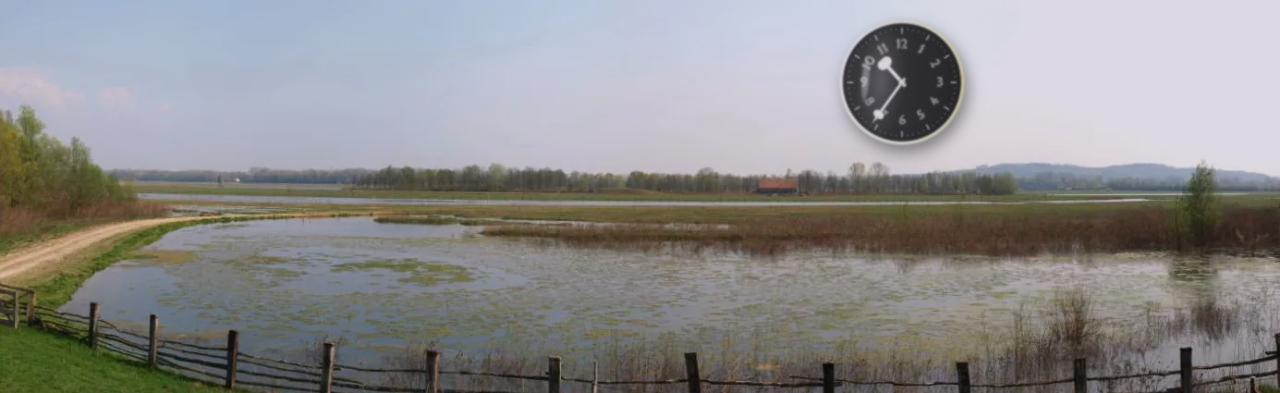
10h36
